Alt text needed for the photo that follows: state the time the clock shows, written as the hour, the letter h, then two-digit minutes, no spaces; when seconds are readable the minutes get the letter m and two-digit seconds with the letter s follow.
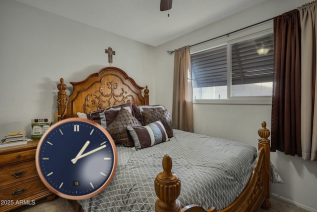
1h11
